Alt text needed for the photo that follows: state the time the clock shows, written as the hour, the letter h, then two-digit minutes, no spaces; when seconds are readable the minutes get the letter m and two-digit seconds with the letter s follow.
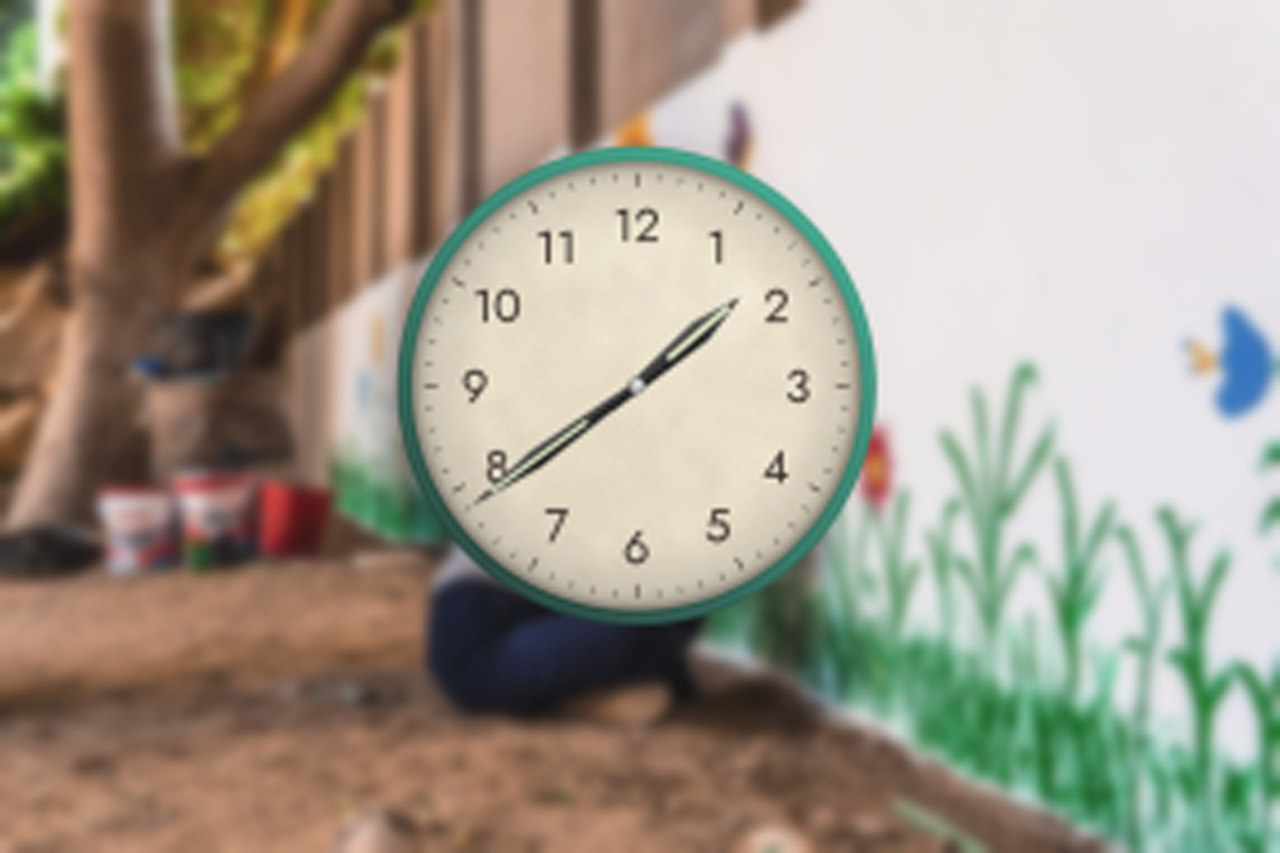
1h39
